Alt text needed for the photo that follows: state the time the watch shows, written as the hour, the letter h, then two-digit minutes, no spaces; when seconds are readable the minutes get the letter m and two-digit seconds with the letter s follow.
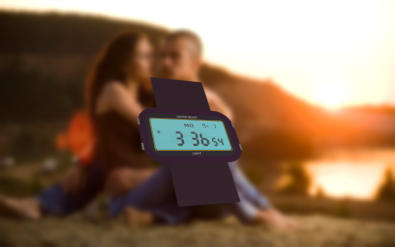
3h36m54s
